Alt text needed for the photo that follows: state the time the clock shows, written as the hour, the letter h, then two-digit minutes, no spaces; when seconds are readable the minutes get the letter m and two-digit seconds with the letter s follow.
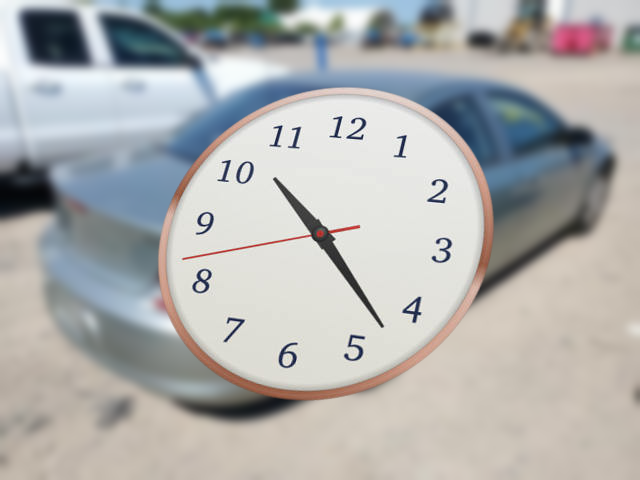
10h22m42s
